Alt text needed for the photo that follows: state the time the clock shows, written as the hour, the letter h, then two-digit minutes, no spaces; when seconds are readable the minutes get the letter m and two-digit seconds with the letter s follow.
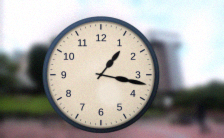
1h17
